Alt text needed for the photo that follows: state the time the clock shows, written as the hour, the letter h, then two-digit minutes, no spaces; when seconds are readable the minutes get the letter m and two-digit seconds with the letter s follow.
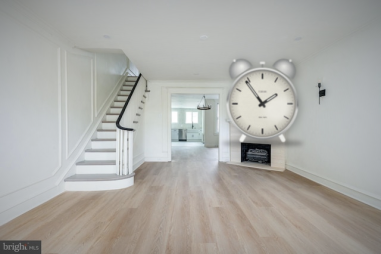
1h54
